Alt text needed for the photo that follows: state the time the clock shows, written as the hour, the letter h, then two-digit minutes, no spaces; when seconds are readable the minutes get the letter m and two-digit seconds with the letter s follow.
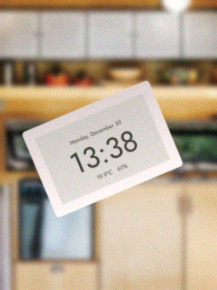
13h38
